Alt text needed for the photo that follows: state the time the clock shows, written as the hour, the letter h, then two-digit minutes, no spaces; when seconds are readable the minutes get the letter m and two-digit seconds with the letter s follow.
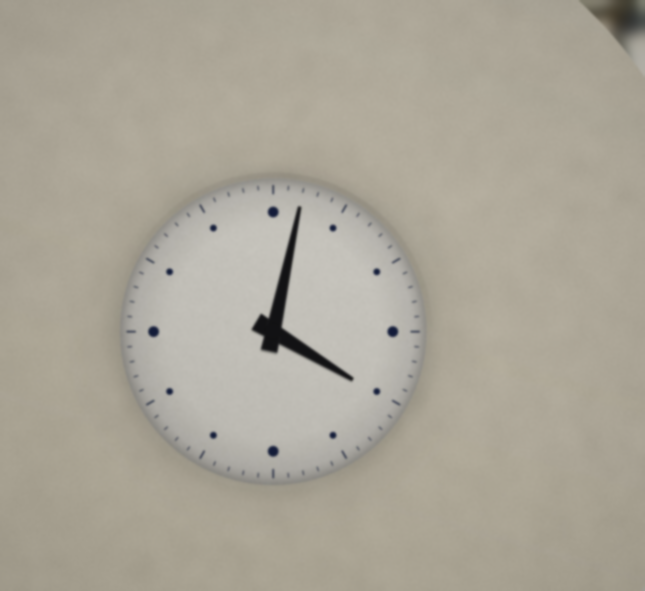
4h02
